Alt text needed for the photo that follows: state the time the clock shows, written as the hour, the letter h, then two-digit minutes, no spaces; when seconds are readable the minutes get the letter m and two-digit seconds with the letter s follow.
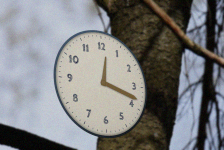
12h18
